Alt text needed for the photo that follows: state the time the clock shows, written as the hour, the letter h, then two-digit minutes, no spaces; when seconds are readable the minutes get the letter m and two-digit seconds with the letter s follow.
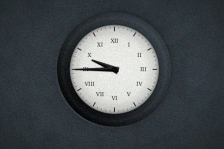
9h45
